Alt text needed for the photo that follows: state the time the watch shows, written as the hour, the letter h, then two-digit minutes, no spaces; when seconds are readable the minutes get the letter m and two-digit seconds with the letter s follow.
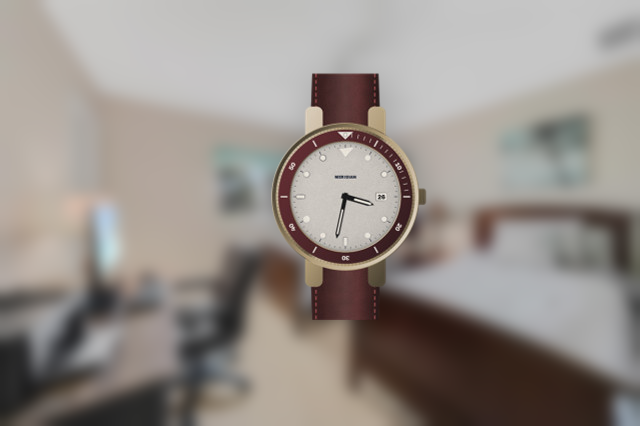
3h32
